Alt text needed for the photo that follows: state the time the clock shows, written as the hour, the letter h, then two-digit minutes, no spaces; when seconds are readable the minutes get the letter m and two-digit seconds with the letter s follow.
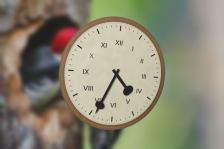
4h34
